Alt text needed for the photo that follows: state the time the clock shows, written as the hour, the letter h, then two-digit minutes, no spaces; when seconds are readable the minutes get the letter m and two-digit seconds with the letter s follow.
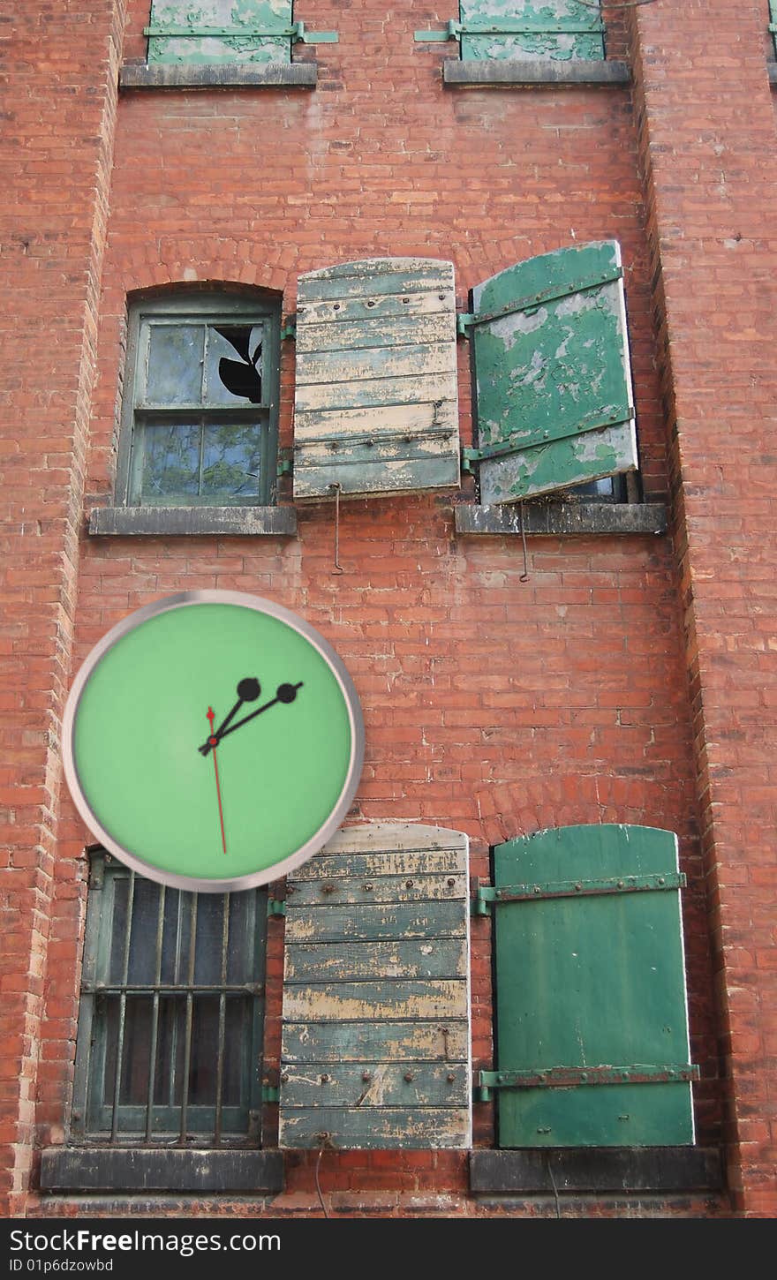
1h09m29s
